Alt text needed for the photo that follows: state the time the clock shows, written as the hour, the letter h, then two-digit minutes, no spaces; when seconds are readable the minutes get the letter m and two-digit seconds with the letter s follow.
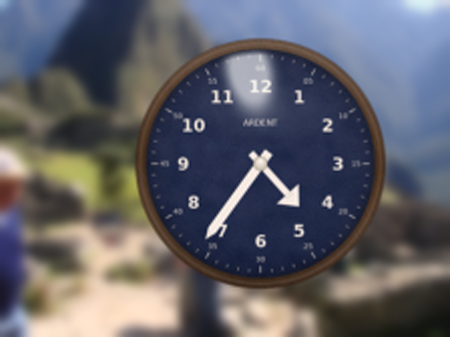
4h36
